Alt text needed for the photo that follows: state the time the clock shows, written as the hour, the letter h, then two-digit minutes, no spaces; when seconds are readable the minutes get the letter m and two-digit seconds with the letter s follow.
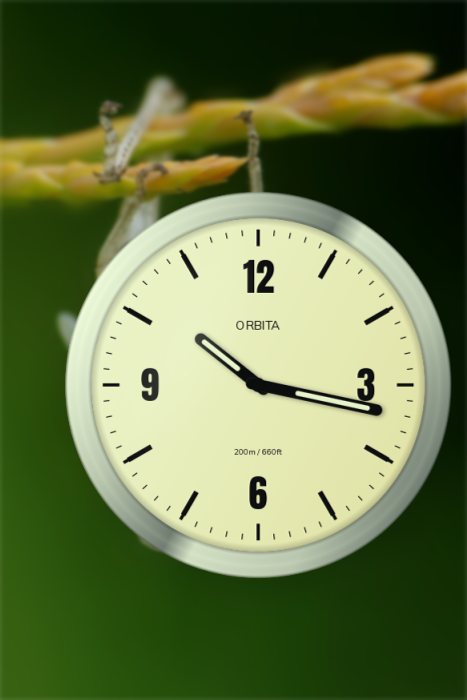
10h17
